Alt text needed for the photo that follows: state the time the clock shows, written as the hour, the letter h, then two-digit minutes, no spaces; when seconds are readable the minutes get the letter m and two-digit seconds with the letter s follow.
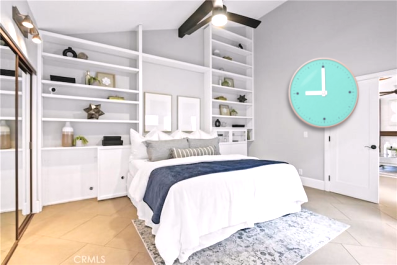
9h00
